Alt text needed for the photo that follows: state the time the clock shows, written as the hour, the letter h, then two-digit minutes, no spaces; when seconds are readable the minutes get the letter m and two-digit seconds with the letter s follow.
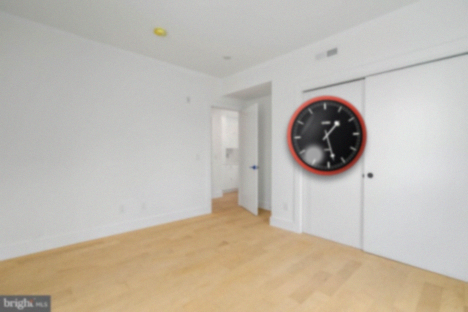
1h28
